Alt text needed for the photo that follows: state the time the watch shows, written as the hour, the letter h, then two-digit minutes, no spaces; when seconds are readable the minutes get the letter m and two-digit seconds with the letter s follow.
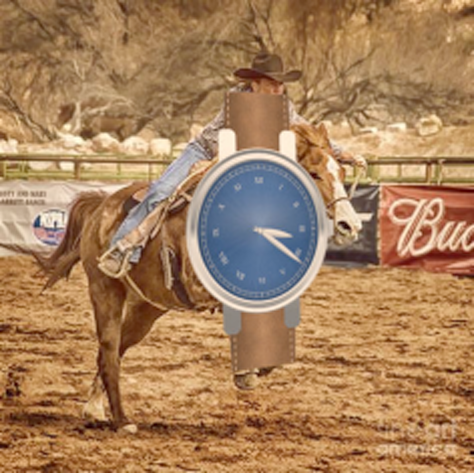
3h21
